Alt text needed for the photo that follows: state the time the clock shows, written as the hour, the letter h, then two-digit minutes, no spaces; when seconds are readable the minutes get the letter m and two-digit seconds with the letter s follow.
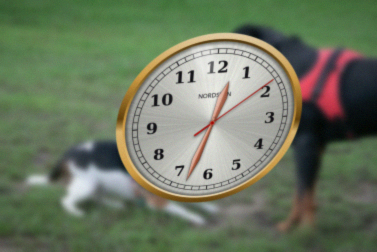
12h33m09s
